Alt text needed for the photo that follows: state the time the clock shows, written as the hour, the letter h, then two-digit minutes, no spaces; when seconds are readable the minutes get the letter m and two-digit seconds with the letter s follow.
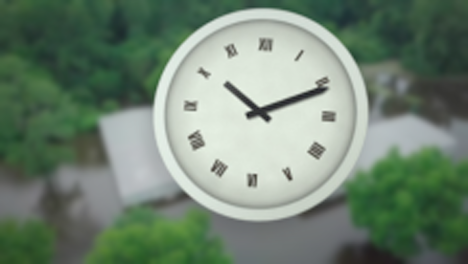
10h11
